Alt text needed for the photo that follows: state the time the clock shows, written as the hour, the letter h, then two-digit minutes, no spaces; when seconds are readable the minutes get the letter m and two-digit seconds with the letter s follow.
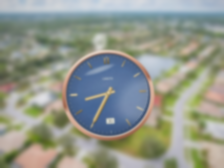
8h35
